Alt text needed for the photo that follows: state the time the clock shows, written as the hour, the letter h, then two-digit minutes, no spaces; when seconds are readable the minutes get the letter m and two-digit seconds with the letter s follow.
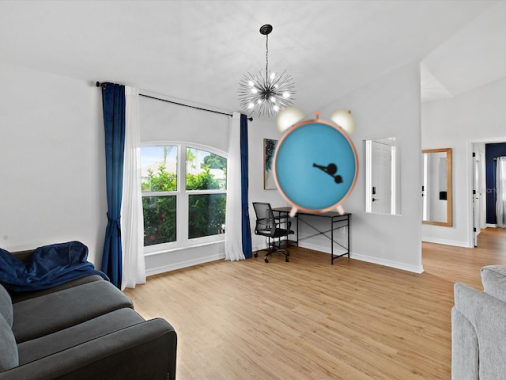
3h20
